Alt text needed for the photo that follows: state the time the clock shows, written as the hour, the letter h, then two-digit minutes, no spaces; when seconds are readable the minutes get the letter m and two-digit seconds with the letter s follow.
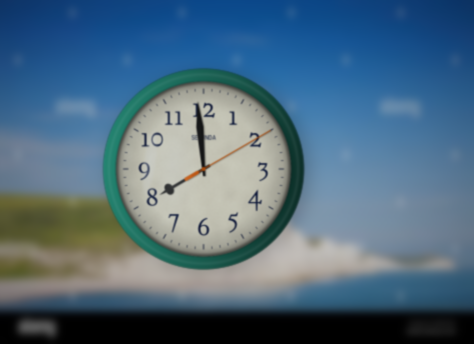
7h59m10s
